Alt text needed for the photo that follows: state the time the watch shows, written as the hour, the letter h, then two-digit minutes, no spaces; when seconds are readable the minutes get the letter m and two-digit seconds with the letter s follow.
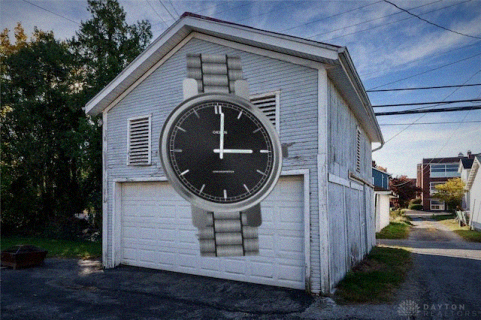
3h01
